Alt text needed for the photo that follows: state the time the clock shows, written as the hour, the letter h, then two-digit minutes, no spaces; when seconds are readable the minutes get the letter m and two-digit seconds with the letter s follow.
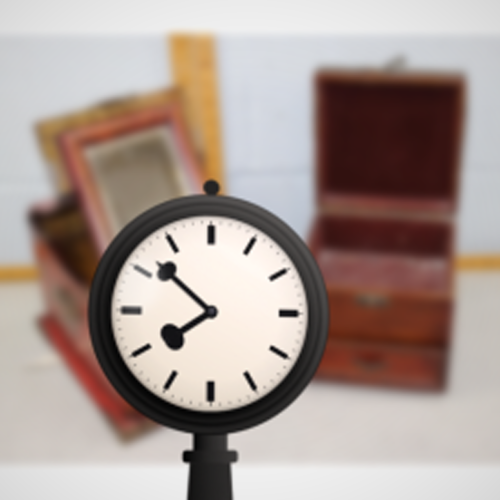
7h52
